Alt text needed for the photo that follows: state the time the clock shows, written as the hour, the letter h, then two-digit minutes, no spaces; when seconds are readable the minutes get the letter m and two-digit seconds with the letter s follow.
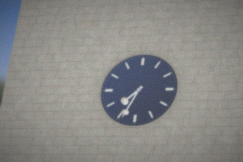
7h34
